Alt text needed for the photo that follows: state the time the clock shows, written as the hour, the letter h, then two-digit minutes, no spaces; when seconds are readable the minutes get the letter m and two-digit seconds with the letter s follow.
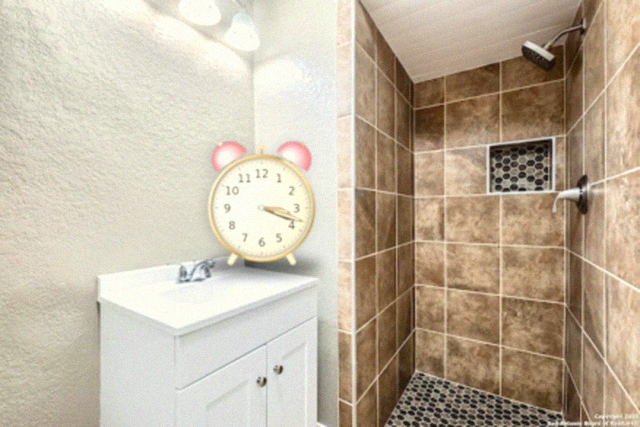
3h18
